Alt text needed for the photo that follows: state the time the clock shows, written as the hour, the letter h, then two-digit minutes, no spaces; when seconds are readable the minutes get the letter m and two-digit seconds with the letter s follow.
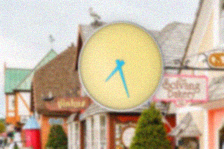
7h27
